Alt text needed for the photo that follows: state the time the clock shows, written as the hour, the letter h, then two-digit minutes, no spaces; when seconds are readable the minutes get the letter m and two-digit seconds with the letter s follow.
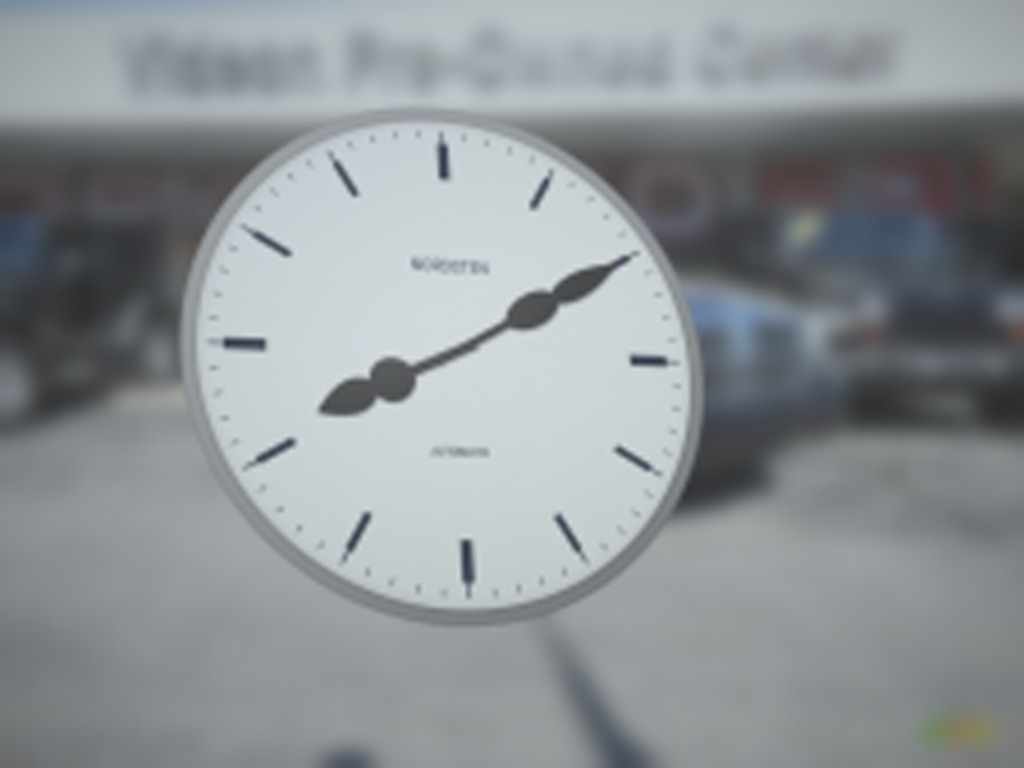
8h10
